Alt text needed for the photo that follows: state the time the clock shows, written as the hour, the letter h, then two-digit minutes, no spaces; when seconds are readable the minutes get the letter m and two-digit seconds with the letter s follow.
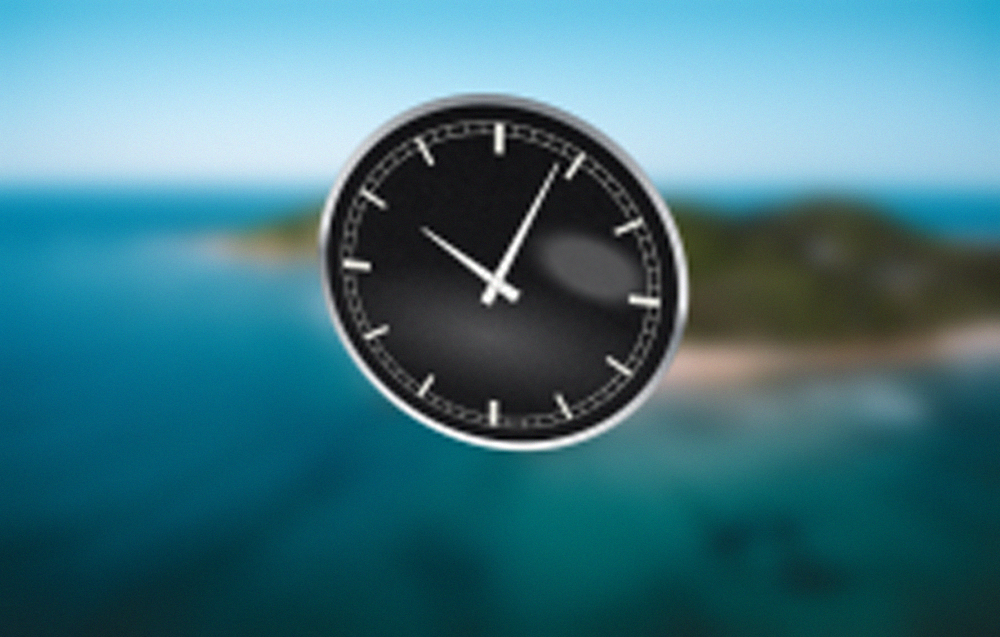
10h04
